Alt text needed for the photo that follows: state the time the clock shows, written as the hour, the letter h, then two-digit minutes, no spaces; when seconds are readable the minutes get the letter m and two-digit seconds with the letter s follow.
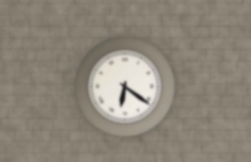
6h21
